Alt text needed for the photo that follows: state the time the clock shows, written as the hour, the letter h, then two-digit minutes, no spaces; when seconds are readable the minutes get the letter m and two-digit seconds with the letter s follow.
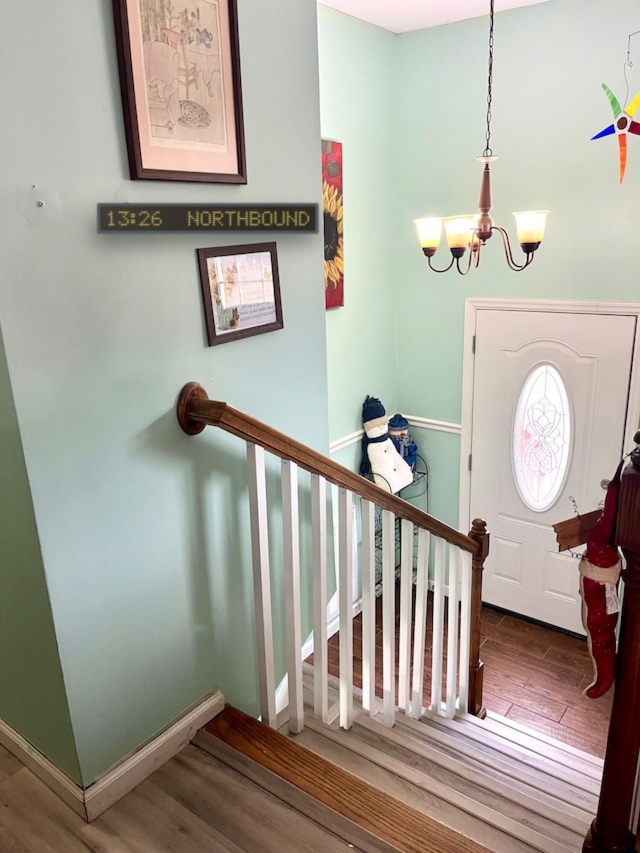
13h26
